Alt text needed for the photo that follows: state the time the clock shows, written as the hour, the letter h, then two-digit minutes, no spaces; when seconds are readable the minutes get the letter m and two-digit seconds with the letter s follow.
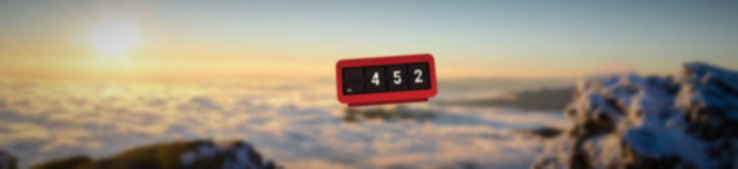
4h52
